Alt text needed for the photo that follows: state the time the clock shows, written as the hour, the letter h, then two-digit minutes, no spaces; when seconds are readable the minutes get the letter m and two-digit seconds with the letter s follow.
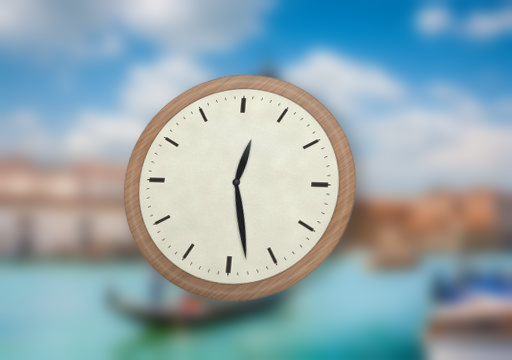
12h28
